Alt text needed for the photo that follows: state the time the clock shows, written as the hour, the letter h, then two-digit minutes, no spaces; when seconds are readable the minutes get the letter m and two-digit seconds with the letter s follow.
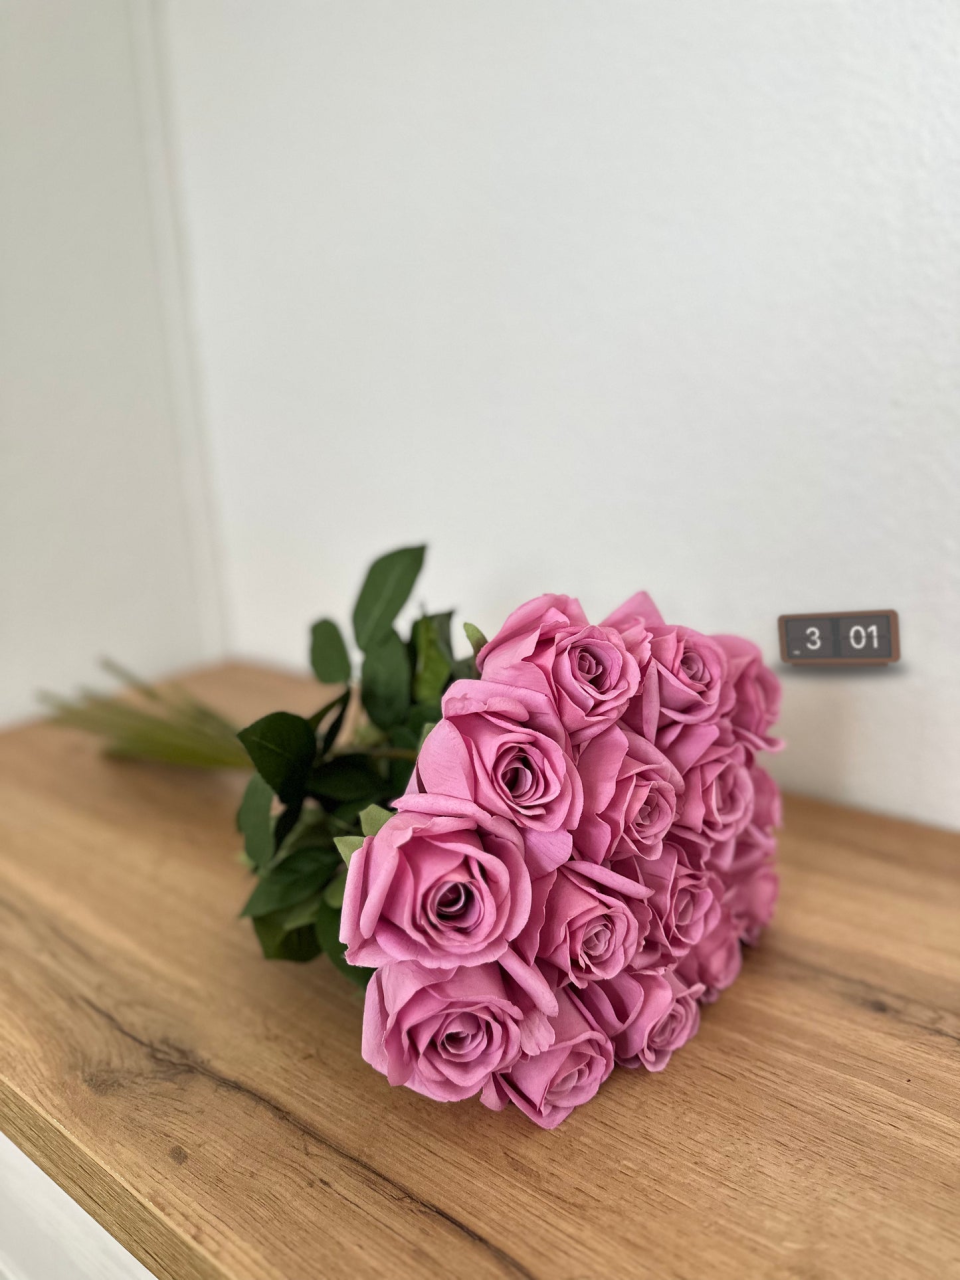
3h01
